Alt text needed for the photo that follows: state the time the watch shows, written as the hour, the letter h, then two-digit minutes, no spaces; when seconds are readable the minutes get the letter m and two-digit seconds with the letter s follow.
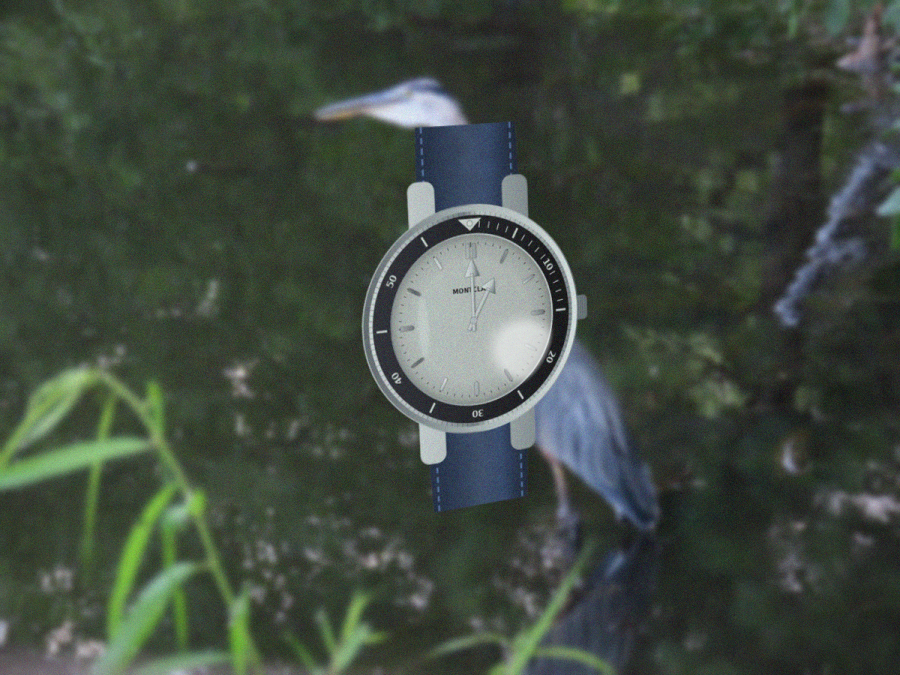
1h00
